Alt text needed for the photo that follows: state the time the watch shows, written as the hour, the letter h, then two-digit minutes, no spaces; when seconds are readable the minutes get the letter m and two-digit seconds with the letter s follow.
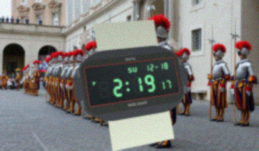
2h19
